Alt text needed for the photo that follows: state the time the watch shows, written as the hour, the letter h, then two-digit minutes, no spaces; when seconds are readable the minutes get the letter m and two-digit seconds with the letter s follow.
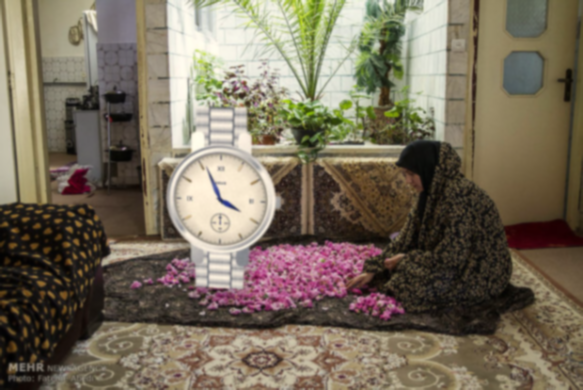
3h56
